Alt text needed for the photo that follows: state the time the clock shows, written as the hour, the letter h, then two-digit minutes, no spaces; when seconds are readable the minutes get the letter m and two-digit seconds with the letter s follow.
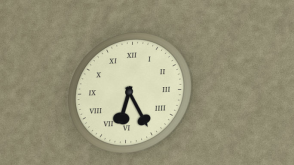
6h25
